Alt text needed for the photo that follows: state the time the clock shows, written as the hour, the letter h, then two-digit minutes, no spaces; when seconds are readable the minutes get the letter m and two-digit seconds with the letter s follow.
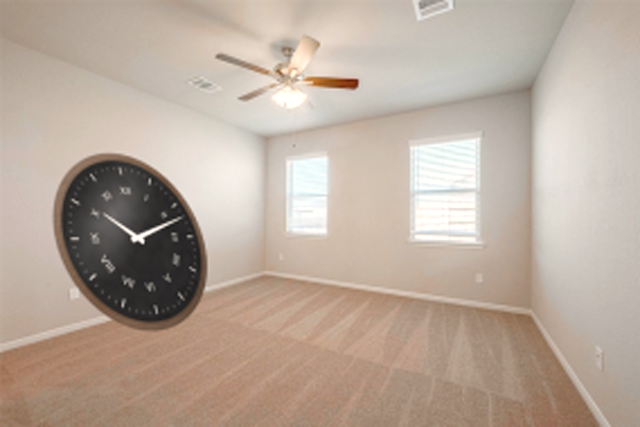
10h12
